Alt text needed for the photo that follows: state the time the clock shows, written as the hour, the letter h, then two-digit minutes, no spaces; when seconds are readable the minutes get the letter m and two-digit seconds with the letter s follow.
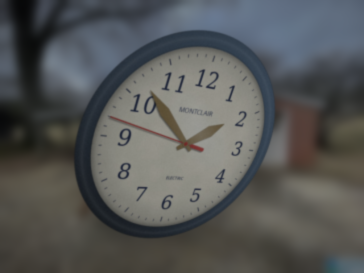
1h51m47s
